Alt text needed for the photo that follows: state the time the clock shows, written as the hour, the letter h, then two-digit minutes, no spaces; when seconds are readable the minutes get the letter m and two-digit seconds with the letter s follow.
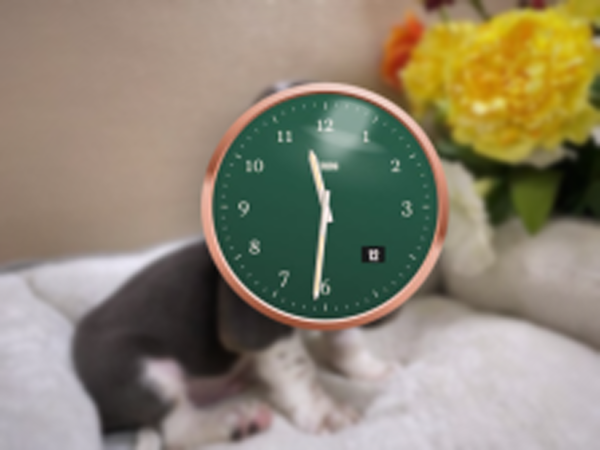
11h31
